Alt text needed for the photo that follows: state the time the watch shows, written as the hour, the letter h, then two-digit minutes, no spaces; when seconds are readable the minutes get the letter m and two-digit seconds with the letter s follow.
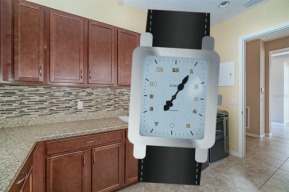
7h05
